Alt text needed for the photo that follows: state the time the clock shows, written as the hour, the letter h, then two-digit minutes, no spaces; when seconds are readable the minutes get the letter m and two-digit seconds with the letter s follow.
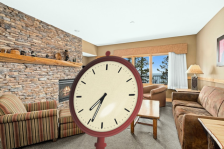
7h34
